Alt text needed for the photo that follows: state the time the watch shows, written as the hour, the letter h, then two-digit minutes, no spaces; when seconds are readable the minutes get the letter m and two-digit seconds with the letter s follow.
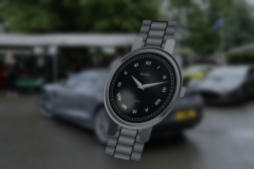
10h12
